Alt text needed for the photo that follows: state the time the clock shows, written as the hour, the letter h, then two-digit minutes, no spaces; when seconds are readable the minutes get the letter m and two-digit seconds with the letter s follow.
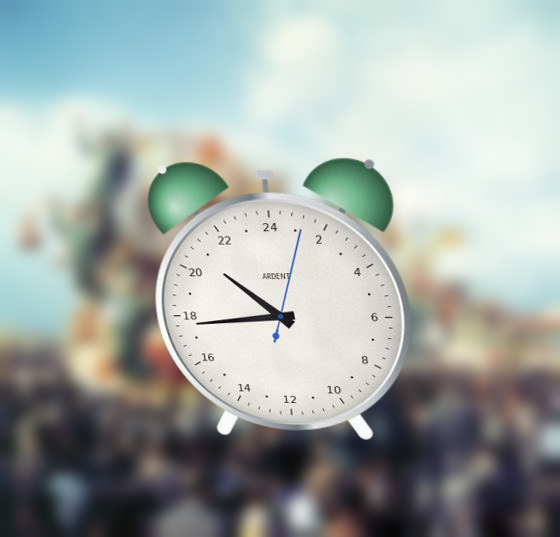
20h44m03s
